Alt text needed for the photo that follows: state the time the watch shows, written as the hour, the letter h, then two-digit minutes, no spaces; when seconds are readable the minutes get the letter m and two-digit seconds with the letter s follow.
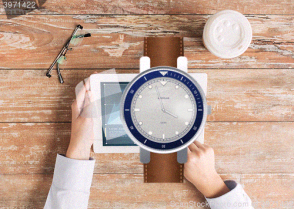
3h57
